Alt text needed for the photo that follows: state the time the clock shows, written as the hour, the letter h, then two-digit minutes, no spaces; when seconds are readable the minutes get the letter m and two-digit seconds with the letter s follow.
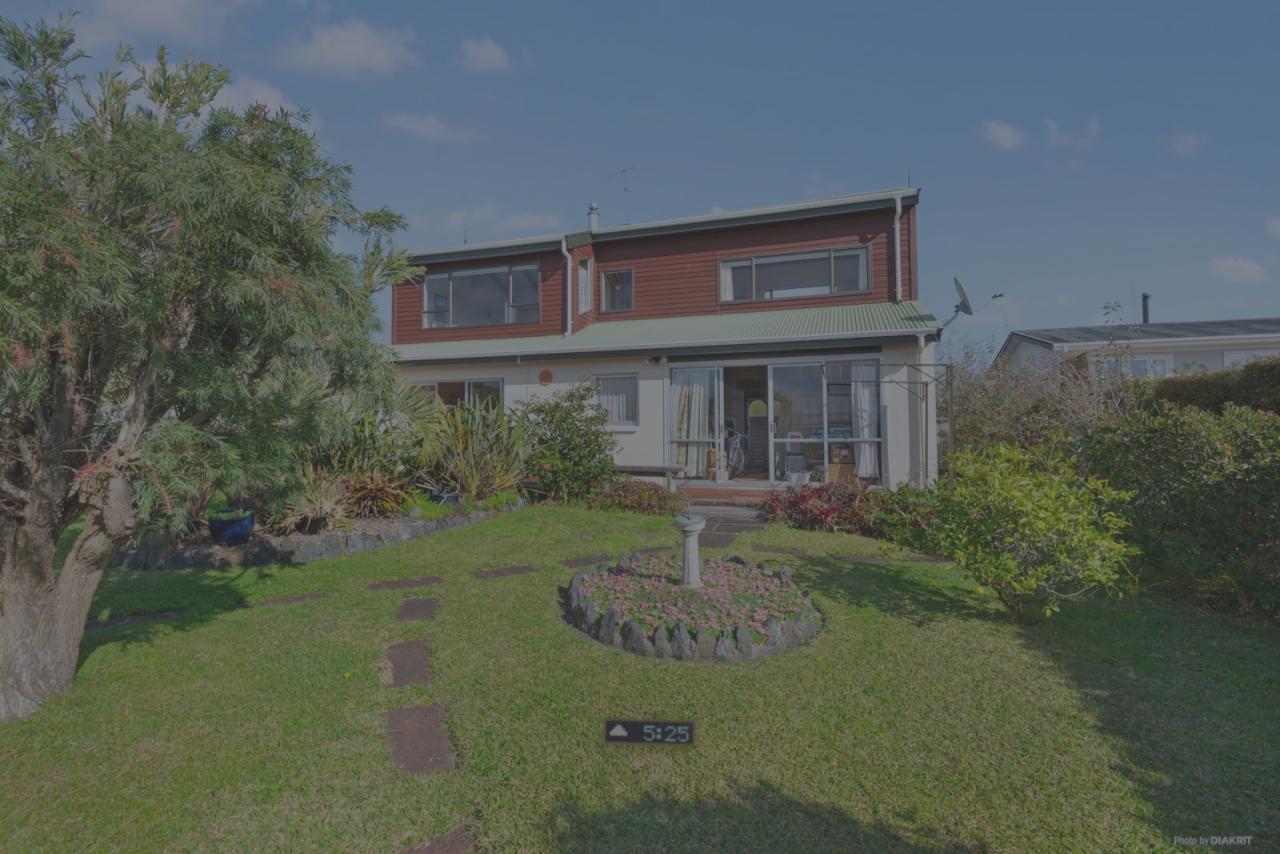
5h25
